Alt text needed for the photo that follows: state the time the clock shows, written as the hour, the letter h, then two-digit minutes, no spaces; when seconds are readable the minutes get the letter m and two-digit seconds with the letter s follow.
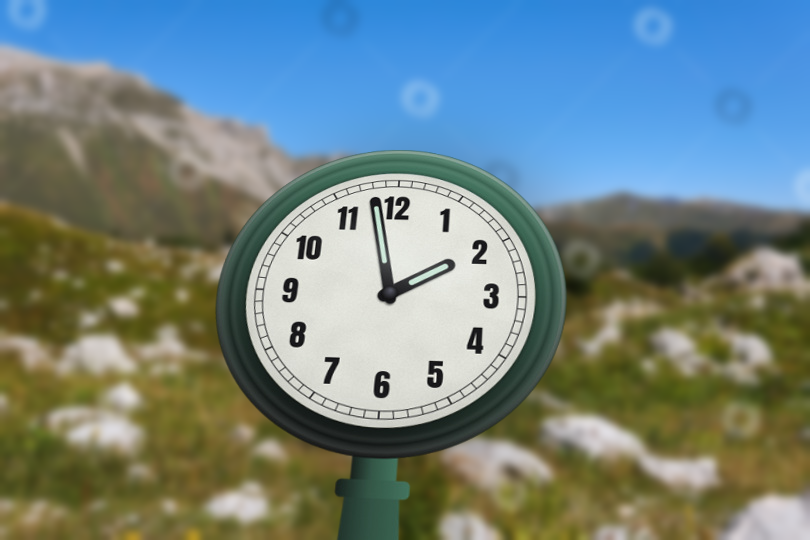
1h58
